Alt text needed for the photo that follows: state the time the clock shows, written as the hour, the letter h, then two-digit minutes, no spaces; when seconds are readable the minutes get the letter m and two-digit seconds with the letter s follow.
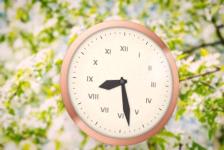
8h28
